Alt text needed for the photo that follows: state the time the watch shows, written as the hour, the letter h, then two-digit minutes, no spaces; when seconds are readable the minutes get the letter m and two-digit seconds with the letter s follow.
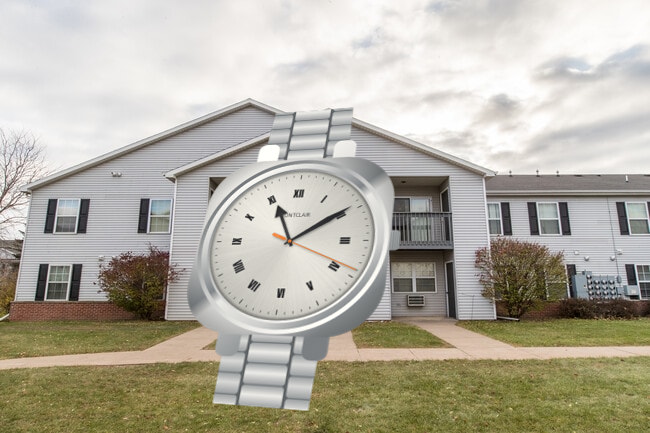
11h09m19s
